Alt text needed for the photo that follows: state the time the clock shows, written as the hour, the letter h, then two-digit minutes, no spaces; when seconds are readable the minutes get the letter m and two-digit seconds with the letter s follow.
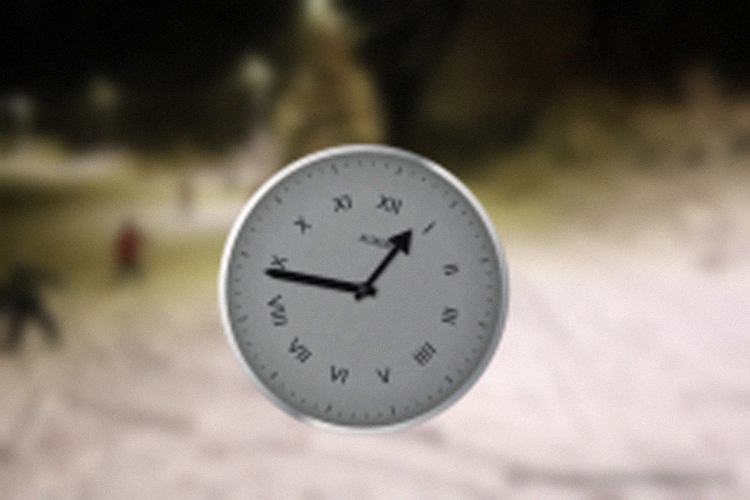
12h44
